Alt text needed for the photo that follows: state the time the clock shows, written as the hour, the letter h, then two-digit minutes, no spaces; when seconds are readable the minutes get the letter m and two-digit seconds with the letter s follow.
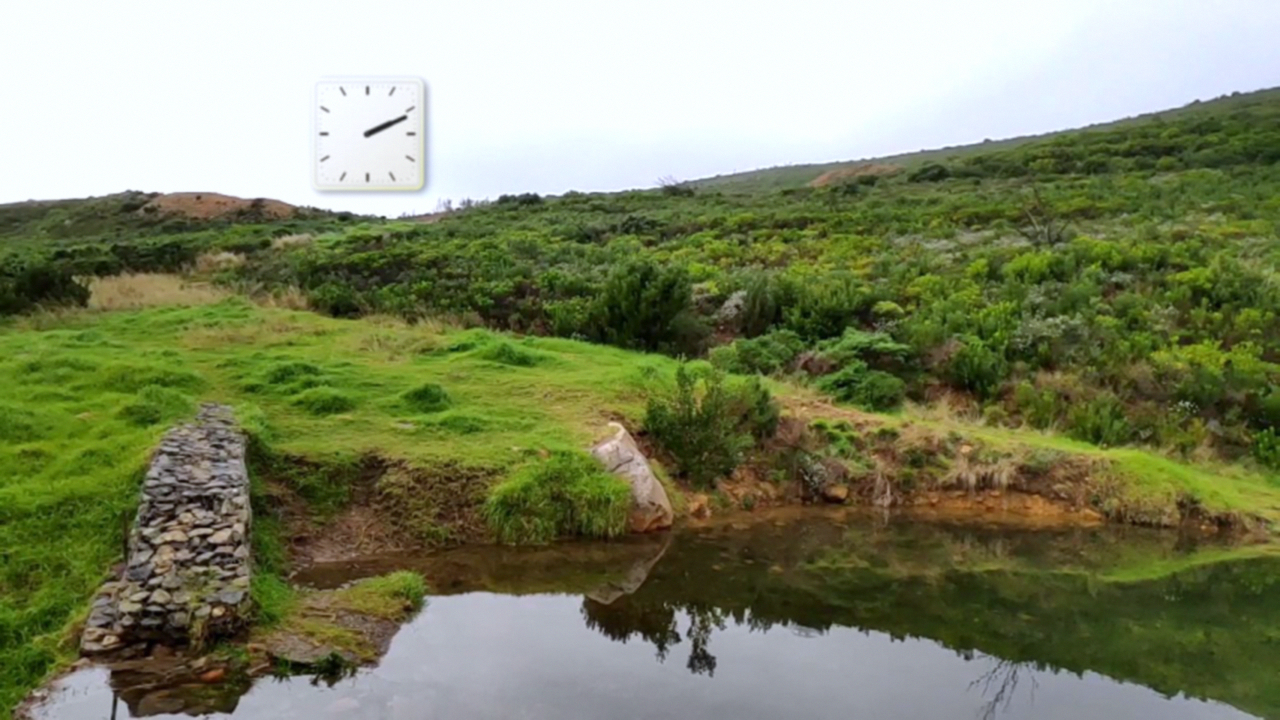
2h11
